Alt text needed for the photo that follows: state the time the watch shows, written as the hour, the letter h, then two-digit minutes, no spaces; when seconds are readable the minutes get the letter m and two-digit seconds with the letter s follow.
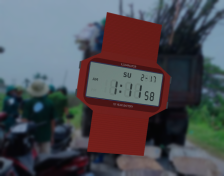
1h11m58s
